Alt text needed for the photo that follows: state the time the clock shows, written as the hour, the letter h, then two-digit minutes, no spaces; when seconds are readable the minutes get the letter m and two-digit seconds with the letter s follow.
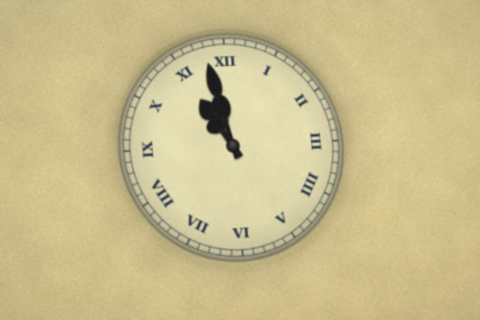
10h58
